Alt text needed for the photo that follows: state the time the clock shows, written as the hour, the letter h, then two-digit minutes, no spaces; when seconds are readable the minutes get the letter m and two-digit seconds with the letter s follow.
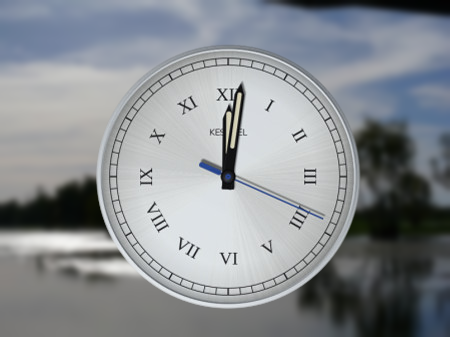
12h01m19s
